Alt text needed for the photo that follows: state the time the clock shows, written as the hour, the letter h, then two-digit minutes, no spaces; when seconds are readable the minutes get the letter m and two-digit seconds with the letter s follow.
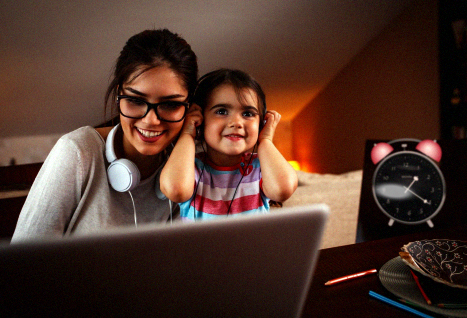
1h21
